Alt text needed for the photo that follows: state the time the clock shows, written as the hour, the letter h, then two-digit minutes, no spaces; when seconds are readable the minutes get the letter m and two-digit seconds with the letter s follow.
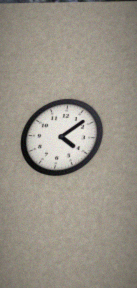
4h08
